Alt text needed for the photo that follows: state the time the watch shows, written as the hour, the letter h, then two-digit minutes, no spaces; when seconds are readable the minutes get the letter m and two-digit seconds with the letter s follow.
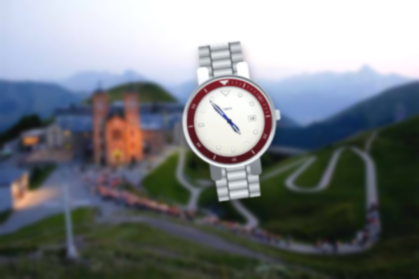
4h54
